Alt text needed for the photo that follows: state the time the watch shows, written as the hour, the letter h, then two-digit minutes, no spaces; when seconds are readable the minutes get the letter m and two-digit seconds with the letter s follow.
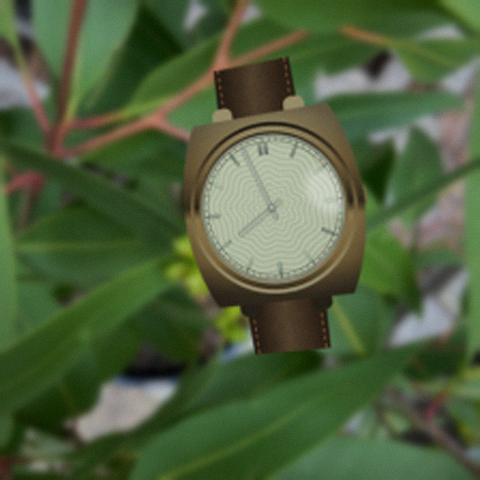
7h57
